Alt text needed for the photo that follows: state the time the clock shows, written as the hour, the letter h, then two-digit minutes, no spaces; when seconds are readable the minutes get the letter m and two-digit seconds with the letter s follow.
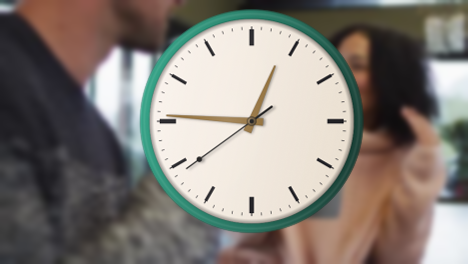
12h45m39s
